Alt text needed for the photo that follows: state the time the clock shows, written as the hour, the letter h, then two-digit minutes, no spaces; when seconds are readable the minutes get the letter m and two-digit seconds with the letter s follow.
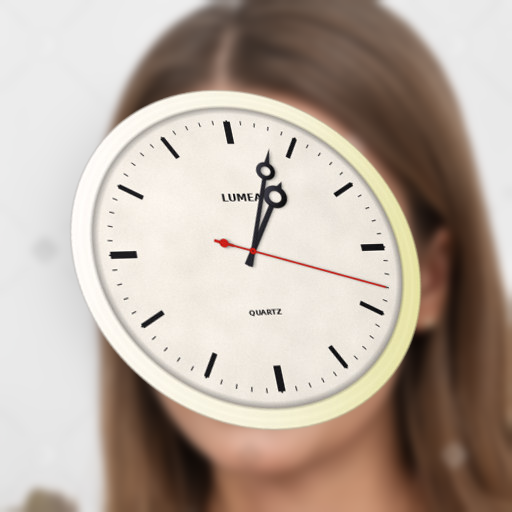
1h03m18s
